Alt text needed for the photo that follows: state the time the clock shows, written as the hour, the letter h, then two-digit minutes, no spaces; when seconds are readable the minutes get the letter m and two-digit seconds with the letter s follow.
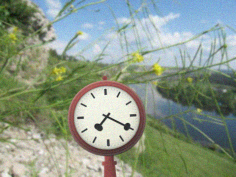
7h20
